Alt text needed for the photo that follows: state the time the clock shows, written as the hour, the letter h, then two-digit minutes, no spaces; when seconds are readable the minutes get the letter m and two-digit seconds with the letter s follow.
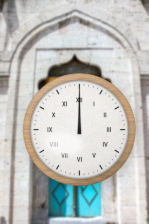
12h00
